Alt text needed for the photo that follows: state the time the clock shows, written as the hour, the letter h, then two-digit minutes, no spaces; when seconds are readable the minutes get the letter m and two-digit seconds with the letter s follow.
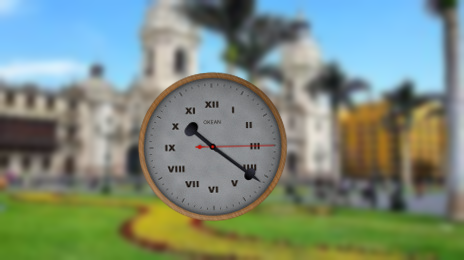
10h21m15s
